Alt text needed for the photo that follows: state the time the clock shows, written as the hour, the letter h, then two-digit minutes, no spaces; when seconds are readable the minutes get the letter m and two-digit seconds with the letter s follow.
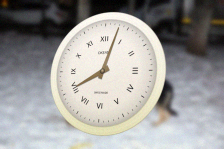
8h03
